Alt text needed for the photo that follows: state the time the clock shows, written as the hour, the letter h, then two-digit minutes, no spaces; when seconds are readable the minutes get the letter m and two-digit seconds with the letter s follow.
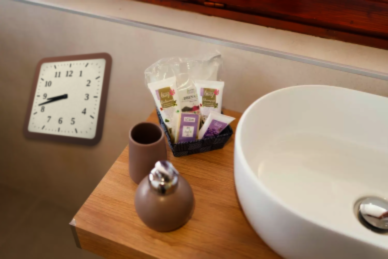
8h42
